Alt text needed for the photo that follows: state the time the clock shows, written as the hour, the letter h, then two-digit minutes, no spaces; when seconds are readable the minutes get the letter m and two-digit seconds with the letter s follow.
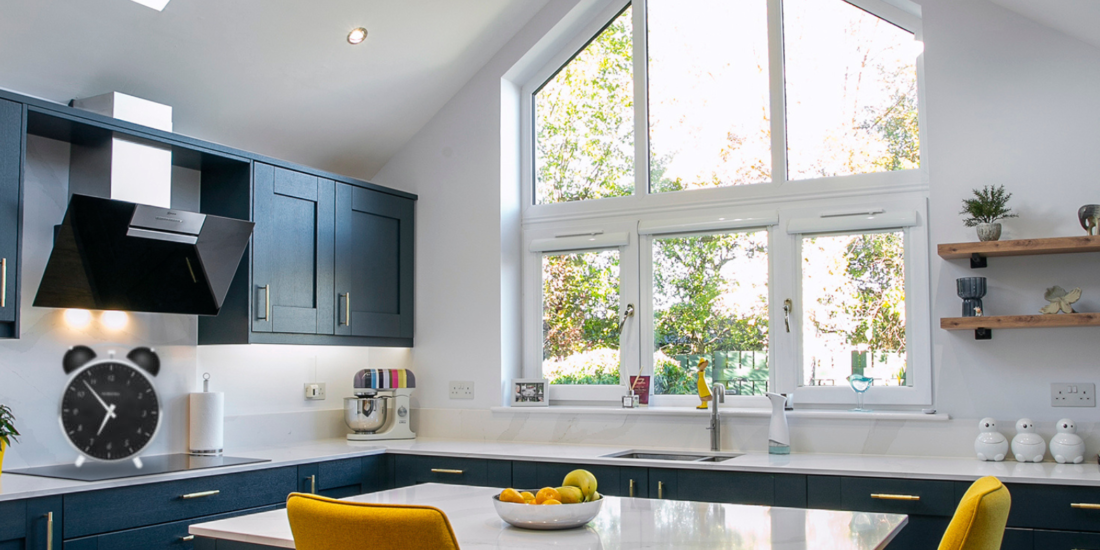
6h53
